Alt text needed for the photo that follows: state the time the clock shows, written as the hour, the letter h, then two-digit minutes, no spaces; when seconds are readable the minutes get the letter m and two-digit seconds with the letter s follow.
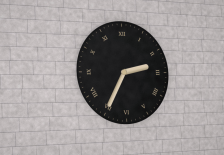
2h35
